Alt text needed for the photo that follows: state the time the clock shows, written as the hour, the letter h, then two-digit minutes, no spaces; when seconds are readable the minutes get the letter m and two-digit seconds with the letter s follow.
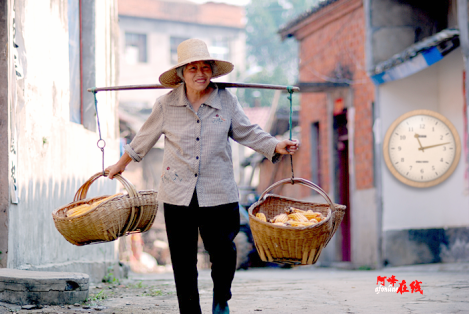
11h13
